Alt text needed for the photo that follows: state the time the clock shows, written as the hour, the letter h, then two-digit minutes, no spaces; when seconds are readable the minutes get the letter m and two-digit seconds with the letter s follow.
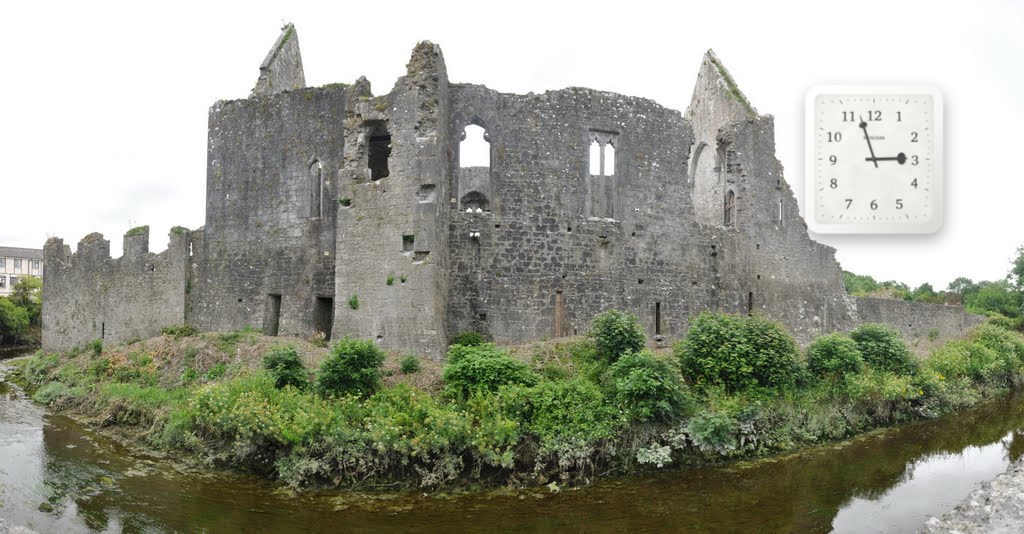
2h57
